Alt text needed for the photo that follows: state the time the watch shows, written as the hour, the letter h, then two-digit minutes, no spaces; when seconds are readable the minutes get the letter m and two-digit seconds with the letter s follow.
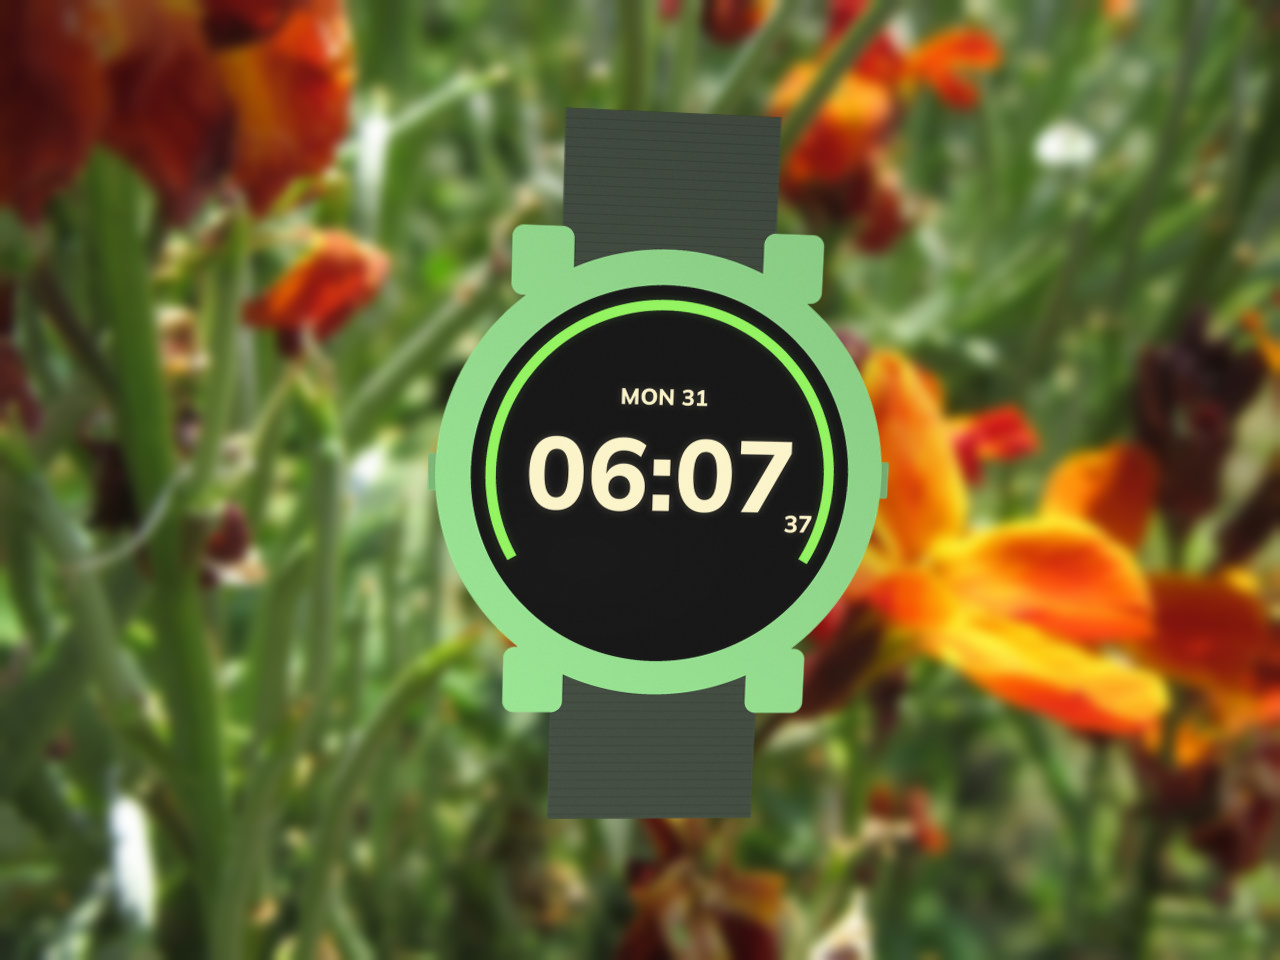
6h07m37s
